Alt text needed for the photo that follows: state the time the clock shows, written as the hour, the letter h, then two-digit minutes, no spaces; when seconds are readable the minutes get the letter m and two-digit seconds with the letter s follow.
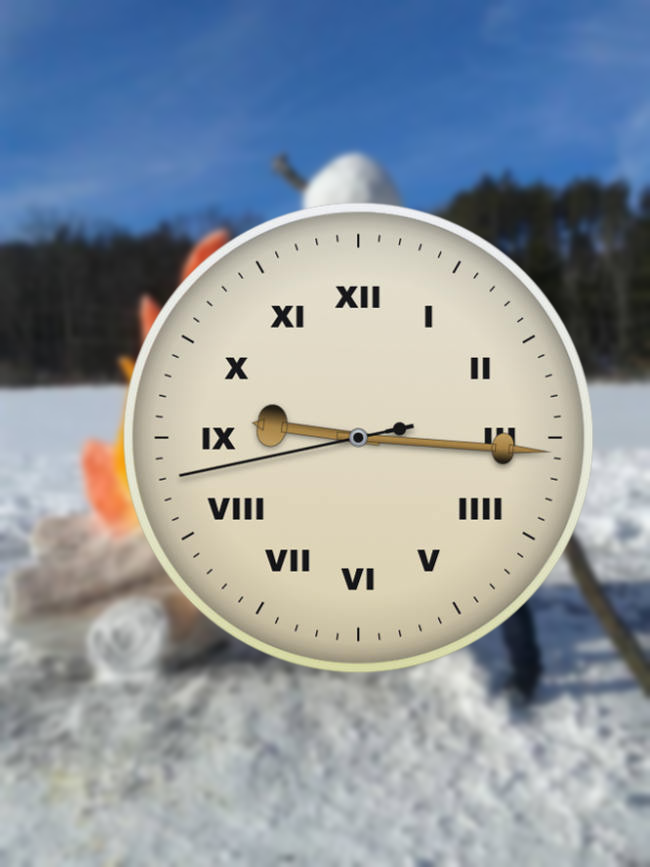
9h15m43s
